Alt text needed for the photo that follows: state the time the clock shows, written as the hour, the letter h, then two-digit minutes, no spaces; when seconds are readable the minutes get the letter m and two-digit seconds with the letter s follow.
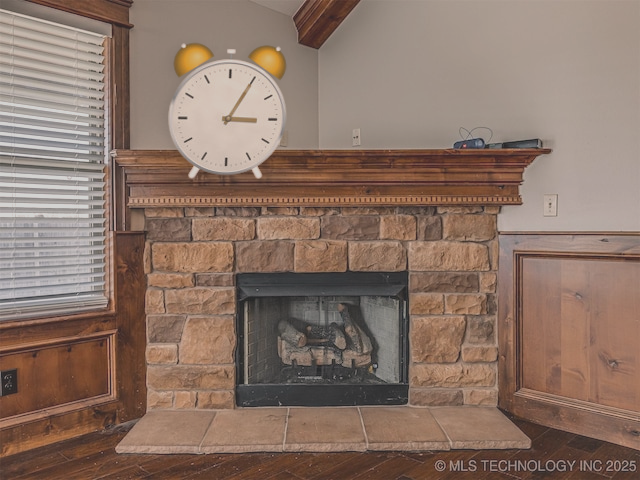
3h05
